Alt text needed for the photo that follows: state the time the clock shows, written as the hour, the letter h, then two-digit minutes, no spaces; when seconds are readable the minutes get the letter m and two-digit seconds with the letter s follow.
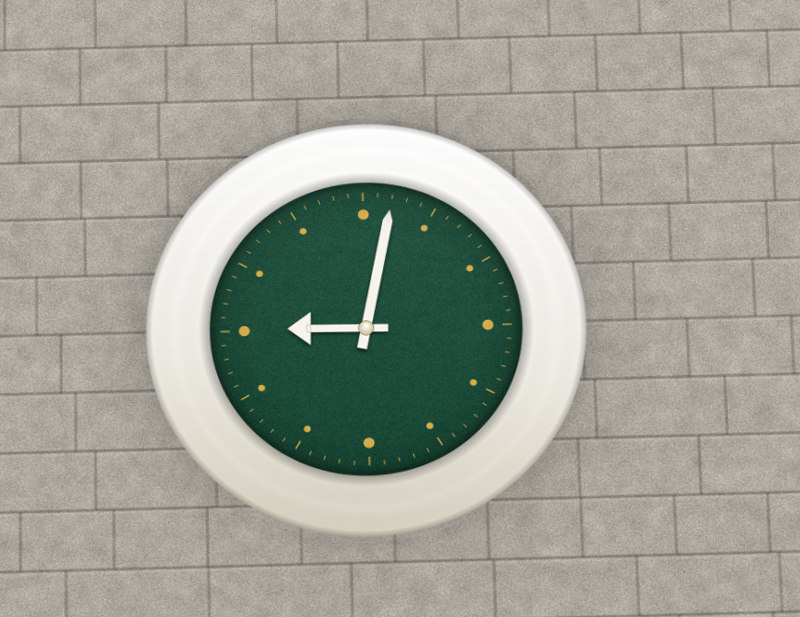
9h02
